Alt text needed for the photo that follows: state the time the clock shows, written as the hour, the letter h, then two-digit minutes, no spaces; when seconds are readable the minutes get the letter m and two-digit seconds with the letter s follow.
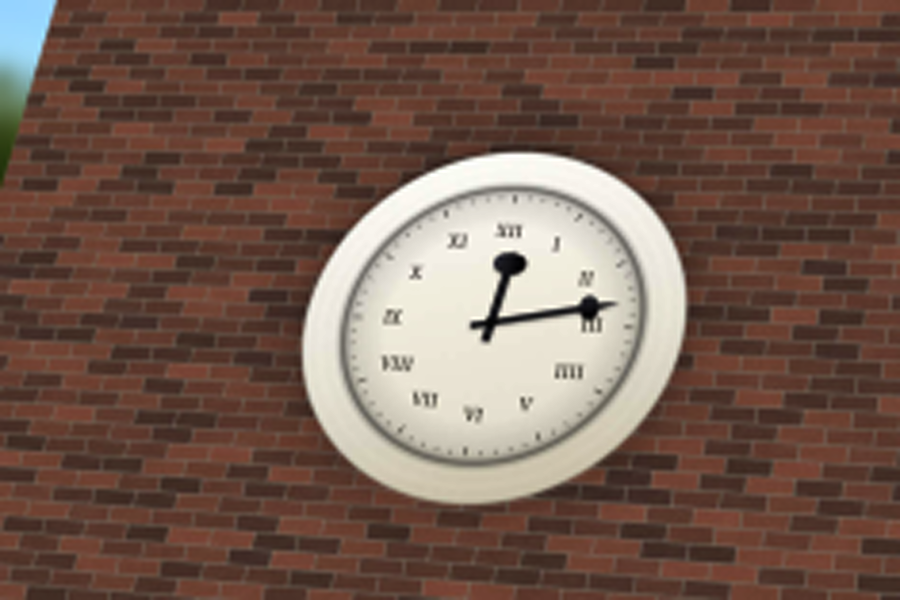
12h13
